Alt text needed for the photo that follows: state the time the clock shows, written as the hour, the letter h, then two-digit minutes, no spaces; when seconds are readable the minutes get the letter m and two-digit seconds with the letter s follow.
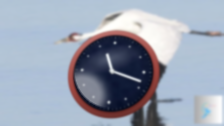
11h18
